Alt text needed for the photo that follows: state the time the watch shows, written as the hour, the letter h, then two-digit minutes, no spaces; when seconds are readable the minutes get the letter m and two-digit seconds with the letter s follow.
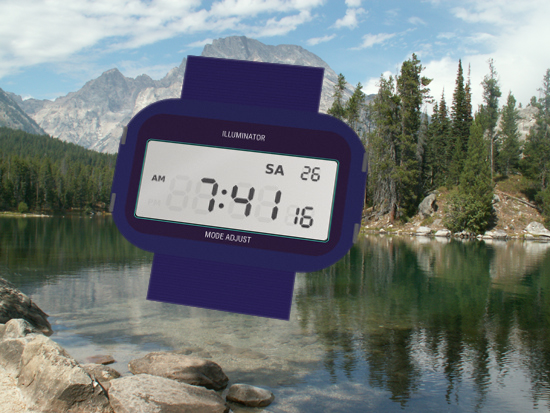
7h41m16s
